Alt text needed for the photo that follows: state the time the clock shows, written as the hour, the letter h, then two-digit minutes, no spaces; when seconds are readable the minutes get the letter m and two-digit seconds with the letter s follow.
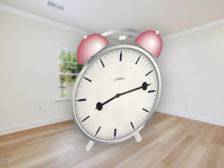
8h13
